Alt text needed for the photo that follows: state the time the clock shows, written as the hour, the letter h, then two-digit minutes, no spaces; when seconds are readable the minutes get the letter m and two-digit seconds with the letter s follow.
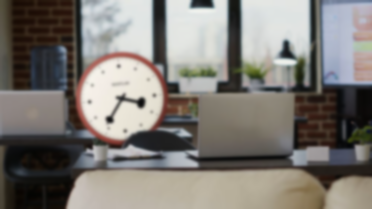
3h36
